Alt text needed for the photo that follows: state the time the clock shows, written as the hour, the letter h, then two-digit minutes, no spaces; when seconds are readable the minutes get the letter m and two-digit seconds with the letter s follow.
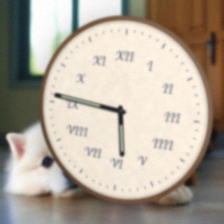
5h46
